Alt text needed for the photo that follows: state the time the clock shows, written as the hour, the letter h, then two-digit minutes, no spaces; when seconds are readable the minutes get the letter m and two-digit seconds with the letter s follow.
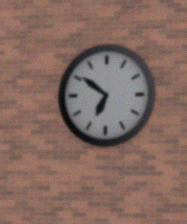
6h51
